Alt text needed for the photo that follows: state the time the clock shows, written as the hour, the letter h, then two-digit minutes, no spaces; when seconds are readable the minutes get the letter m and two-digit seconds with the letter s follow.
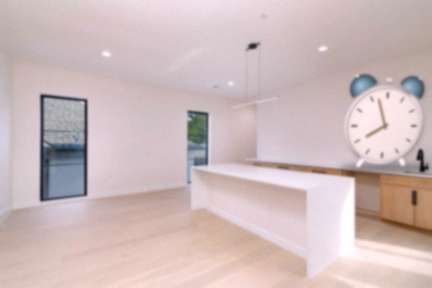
7h57
